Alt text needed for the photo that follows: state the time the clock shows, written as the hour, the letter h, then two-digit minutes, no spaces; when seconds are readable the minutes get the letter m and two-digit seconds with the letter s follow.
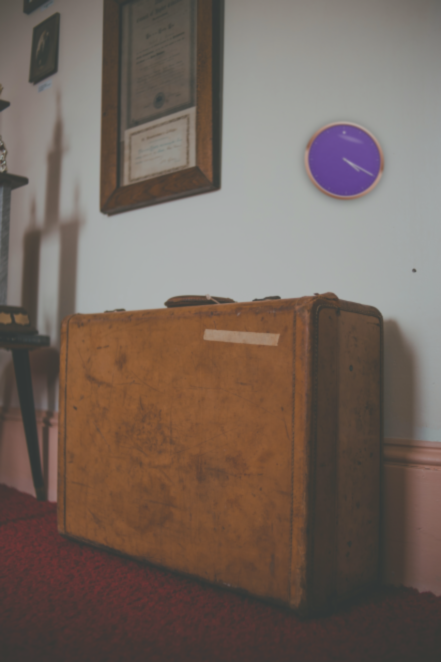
4h20
